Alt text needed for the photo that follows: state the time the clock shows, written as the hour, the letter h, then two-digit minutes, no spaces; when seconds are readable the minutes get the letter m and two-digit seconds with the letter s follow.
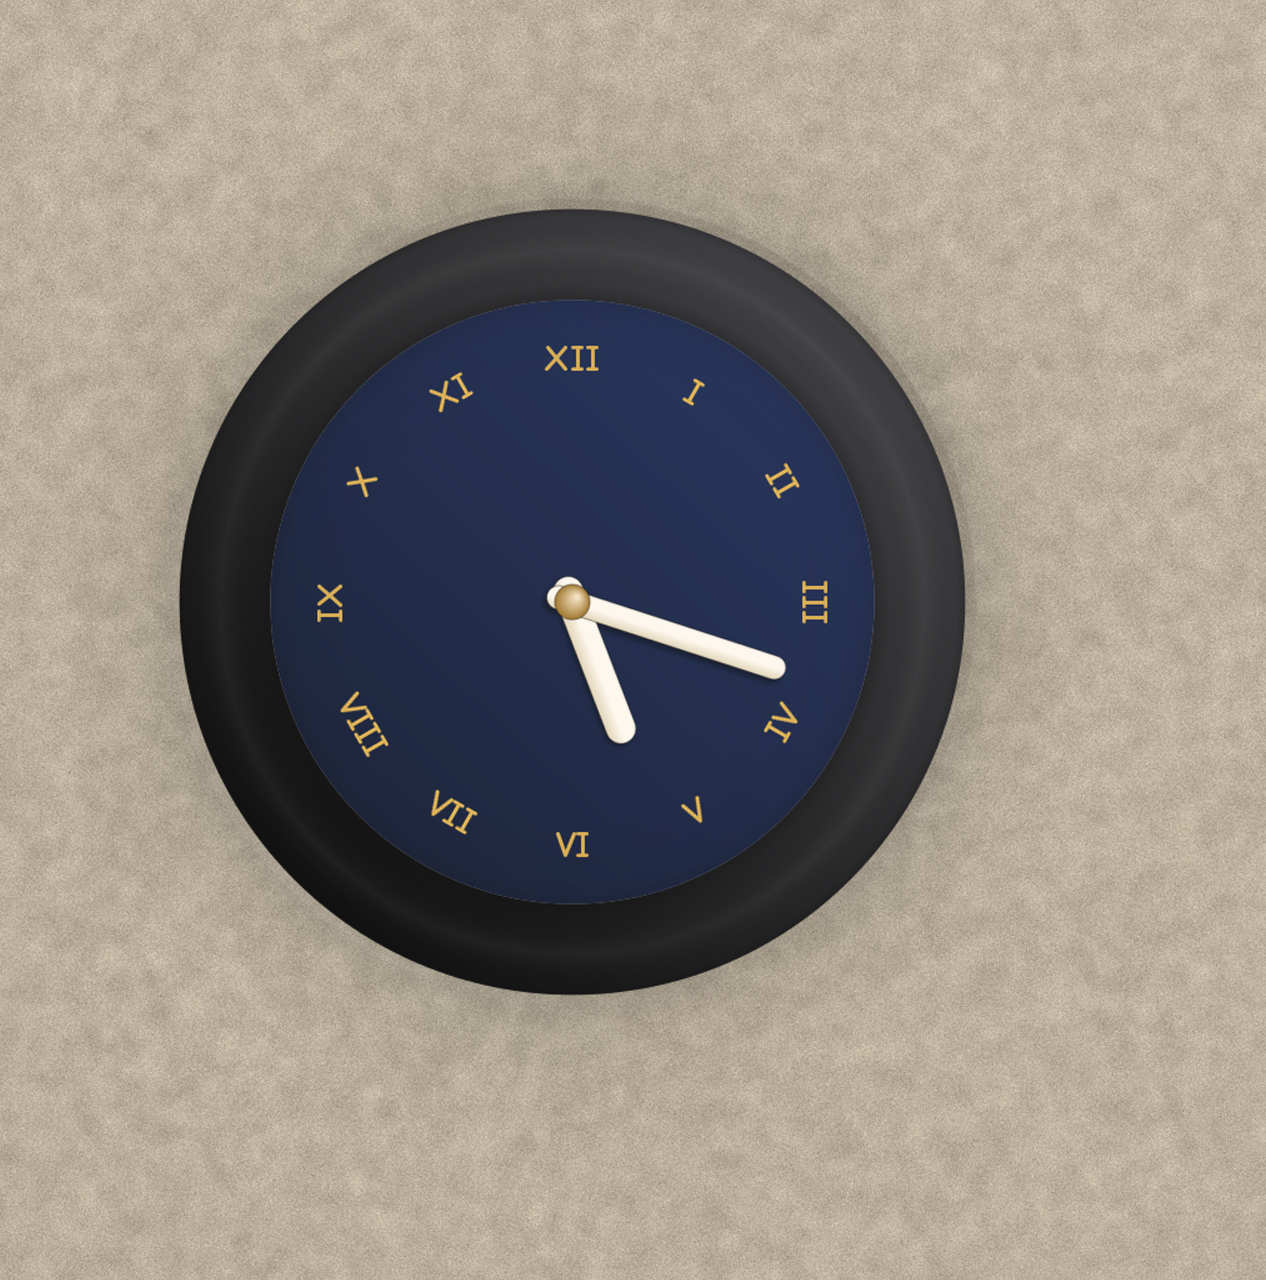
5h18
